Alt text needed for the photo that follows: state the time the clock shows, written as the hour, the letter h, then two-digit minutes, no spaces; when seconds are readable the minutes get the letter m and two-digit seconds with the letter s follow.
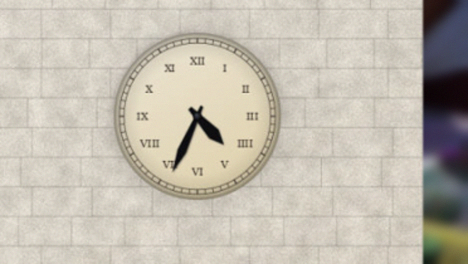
4h34
